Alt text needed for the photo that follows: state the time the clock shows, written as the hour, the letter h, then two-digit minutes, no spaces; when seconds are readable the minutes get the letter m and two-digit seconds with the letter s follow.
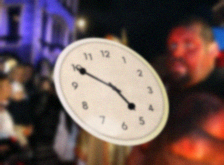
4h50
